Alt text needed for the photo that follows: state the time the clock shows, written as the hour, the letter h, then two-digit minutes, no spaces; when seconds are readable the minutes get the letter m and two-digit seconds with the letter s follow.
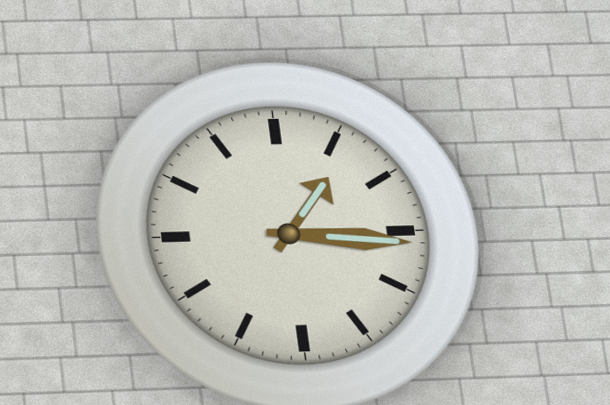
1h16
